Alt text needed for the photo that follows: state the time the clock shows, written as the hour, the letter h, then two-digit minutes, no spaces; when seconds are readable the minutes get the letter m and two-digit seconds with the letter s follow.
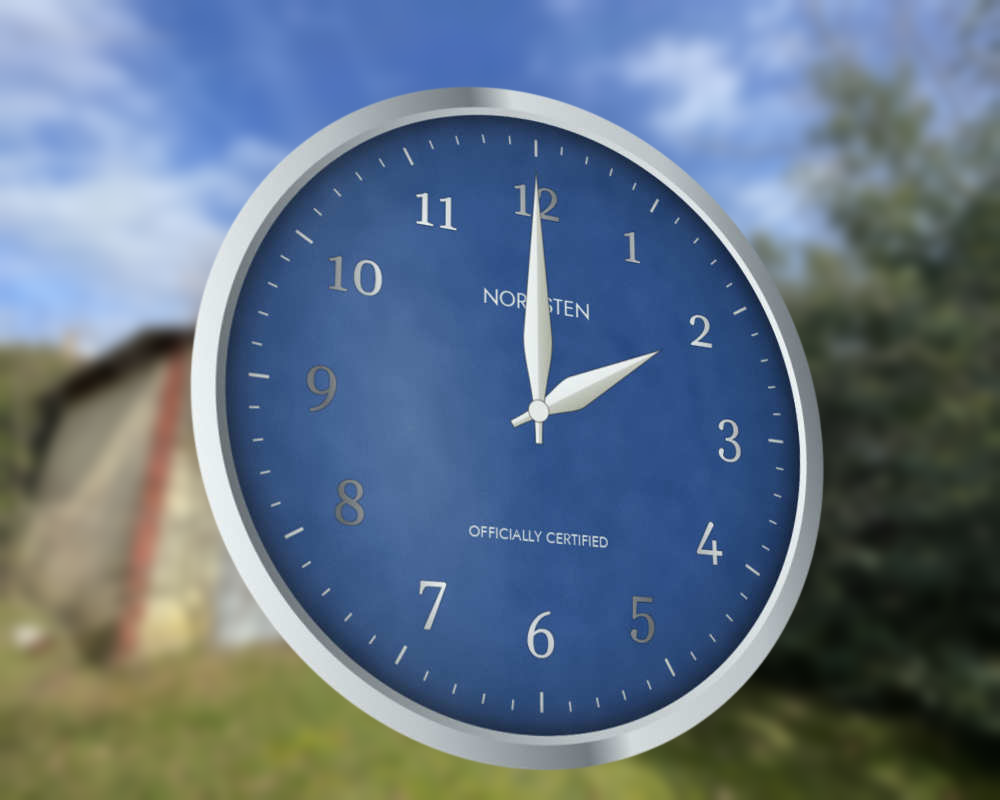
2h00
